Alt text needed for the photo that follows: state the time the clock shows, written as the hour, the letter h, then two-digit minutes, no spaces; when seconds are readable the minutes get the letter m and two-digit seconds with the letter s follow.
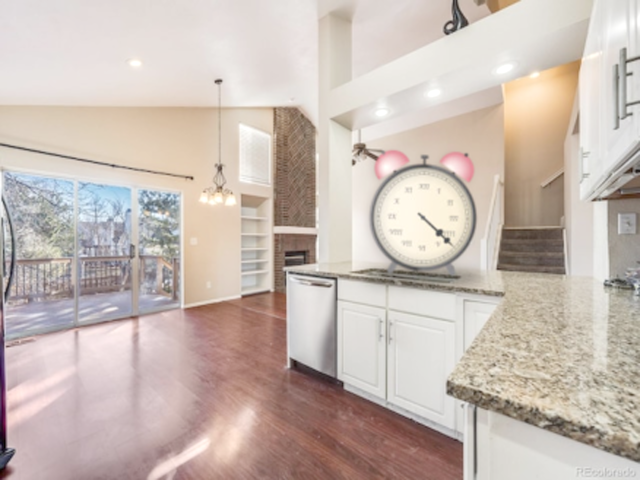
4h22
